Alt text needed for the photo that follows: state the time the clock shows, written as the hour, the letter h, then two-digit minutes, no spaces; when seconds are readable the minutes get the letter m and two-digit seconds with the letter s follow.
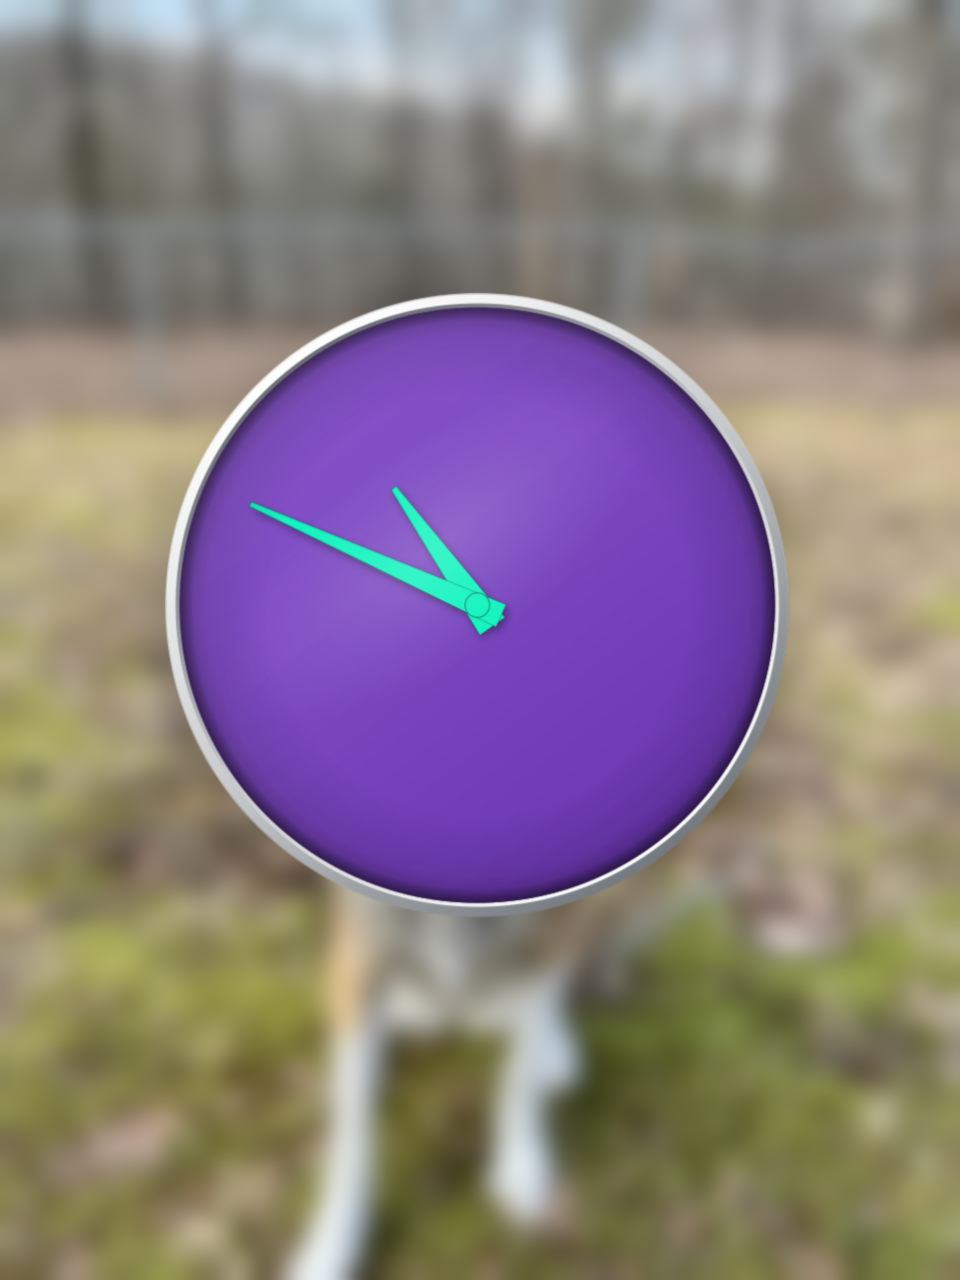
10h49
